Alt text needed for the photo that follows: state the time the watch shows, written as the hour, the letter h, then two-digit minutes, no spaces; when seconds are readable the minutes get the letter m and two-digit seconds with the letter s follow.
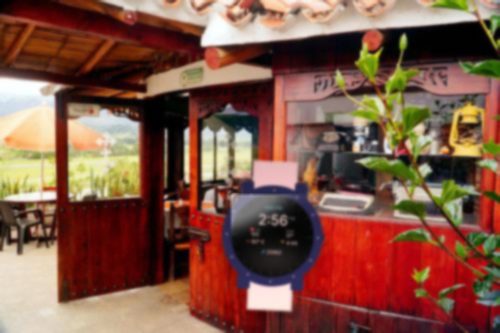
2h56
